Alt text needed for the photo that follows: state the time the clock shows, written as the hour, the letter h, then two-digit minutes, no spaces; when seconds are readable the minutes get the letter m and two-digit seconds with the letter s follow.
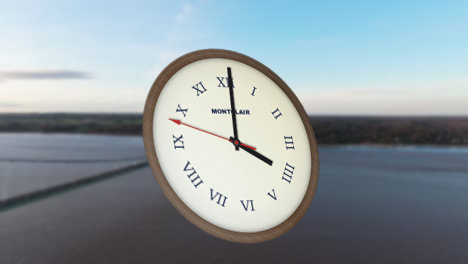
4h00m48s
